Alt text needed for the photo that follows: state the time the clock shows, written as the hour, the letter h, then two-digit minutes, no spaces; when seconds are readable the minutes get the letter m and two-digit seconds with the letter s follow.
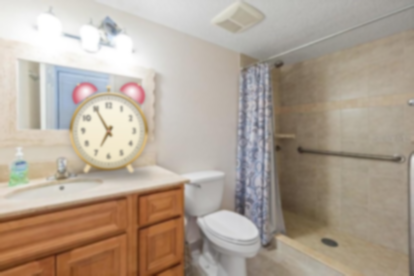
6h55
